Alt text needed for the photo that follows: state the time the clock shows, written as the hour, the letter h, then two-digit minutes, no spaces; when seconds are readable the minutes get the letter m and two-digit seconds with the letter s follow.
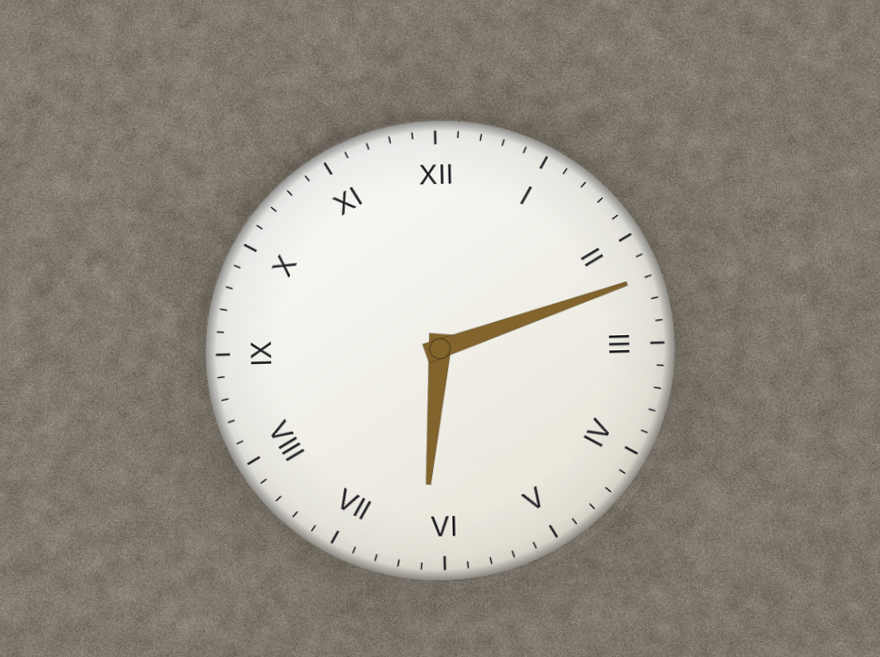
6h12
